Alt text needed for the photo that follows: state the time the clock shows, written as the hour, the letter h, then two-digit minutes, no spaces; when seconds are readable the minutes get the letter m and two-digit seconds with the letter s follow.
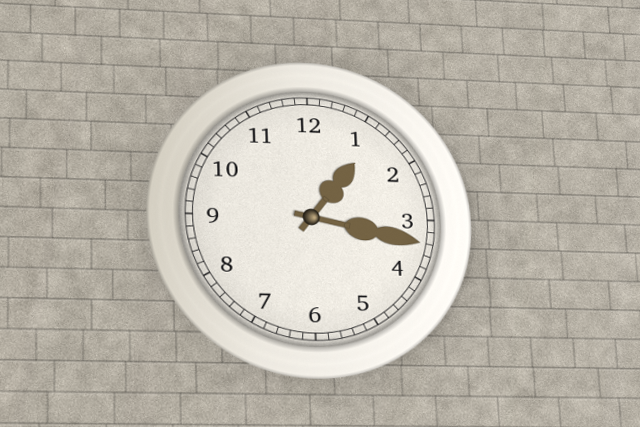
1h17
